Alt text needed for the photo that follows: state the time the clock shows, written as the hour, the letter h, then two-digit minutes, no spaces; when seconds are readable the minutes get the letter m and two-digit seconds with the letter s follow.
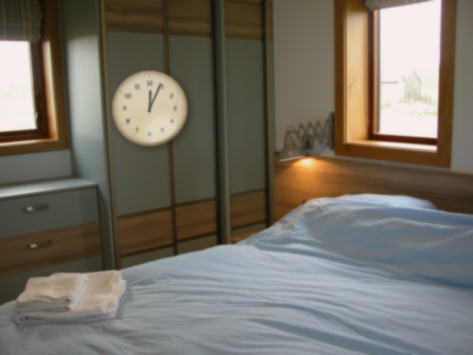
12h04
